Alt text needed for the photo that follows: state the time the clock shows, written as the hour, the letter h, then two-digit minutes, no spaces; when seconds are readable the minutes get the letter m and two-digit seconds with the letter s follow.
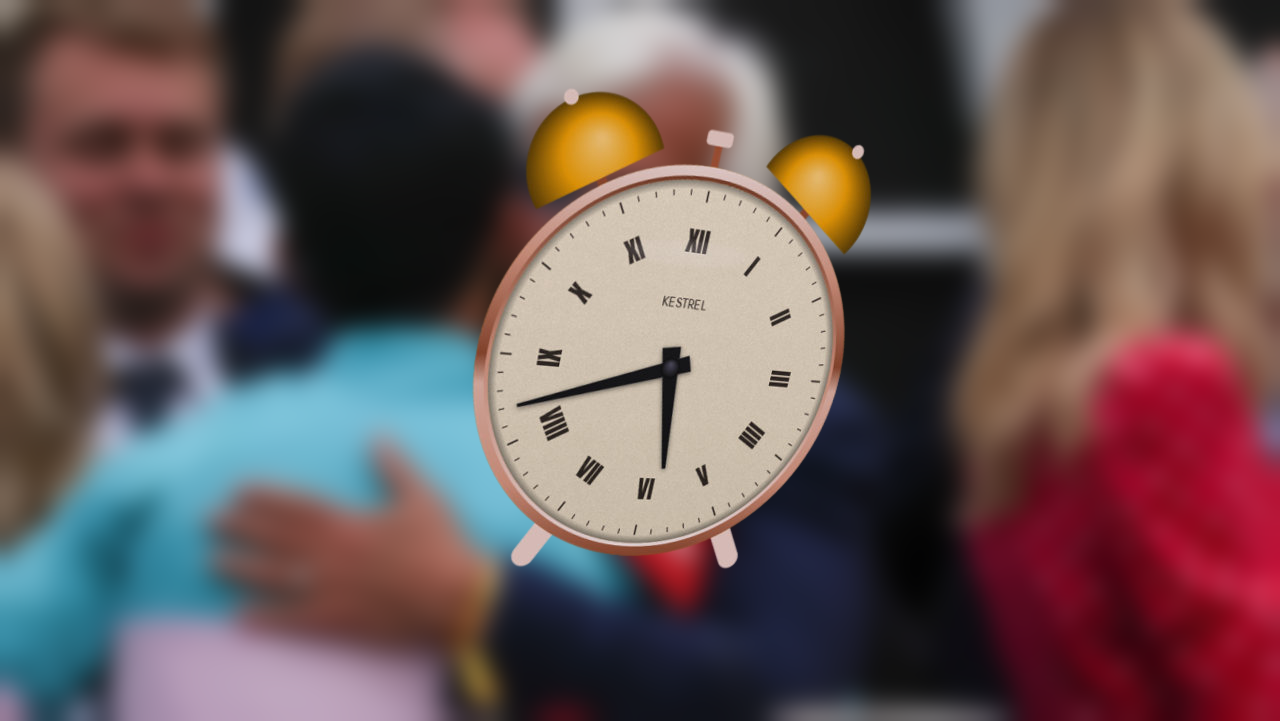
5h42
